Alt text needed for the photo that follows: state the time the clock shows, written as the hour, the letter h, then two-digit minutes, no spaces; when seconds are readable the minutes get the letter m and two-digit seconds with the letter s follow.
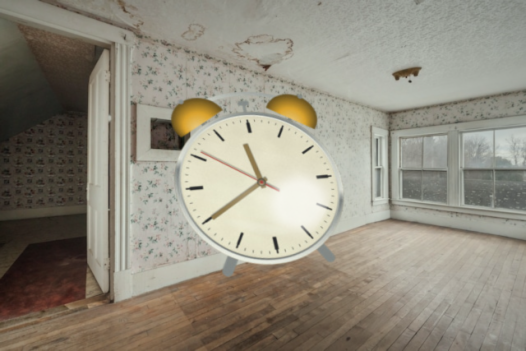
11h39m51s
